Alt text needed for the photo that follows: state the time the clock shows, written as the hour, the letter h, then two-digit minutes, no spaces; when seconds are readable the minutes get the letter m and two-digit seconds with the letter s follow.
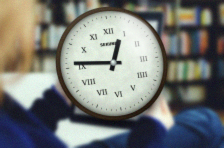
12h46
